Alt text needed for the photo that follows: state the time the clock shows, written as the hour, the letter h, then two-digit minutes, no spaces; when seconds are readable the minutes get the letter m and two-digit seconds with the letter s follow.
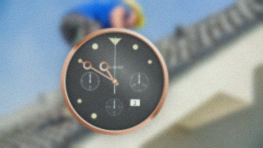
10h50
